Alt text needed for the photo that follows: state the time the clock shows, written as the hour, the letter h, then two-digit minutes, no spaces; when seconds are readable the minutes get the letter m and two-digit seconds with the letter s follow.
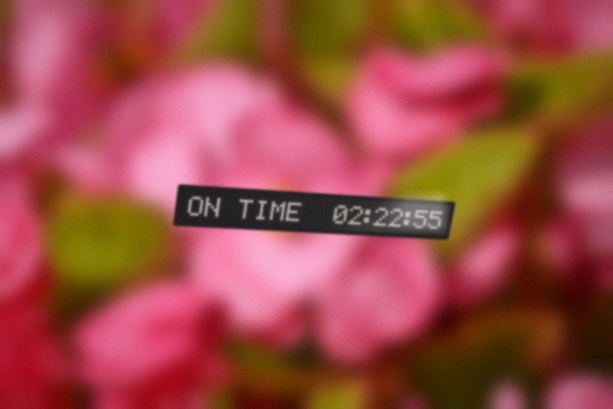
2h22m55s
